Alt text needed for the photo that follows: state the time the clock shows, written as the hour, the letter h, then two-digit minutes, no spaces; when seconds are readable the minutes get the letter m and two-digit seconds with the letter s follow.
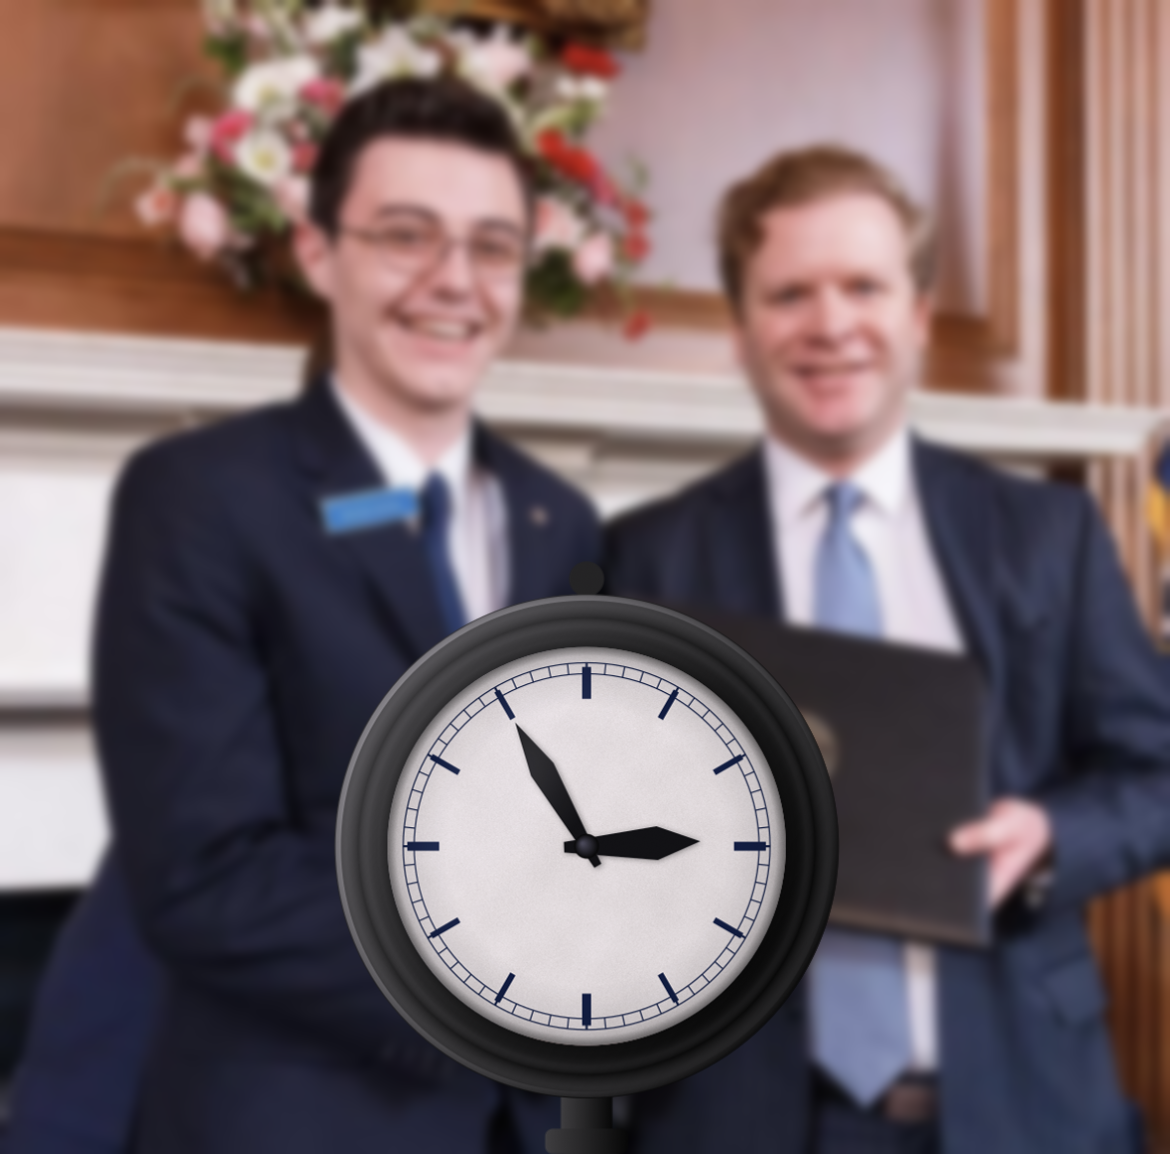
2h55
